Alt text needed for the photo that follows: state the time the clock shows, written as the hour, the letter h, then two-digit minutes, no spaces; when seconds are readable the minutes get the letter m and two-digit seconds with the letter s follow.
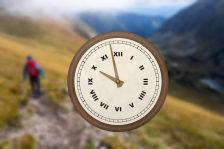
9h58
